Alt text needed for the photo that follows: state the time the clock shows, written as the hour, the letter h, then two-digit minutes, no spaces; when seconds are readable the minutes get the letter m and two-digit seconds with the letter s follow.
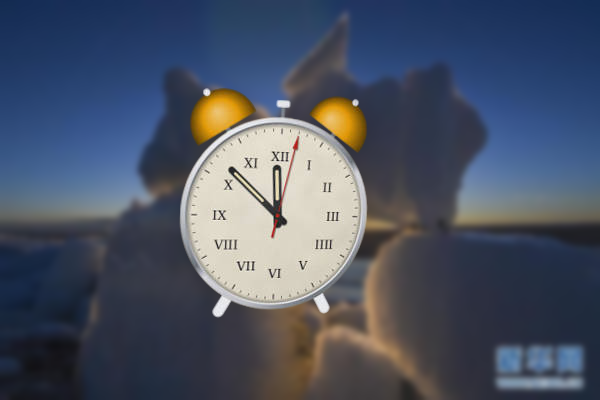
11h52m02s
